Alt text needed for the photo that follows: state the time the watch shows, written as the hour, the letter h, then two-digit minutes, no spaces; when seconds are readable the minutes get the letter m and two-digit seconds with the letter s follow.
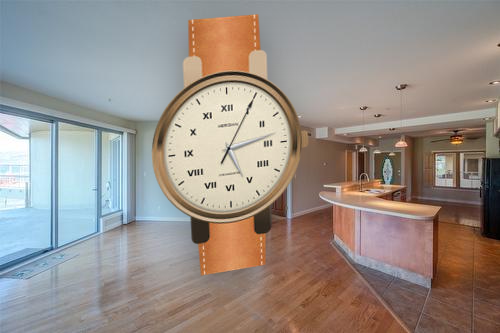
5h13m05s
